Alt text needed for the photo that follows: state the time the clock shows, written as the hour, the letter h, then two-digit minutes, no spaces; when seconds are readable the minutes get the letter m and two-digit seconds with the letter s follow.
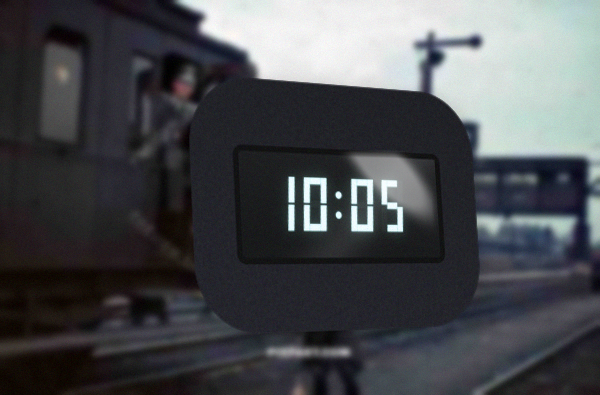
10h05
